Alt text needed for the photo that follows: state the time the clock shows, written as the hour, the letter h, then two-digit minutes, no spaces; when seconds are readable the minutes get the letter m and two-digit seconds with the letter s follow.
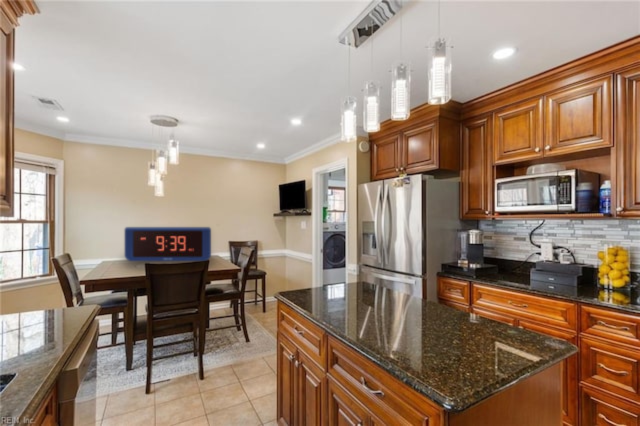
9h39
